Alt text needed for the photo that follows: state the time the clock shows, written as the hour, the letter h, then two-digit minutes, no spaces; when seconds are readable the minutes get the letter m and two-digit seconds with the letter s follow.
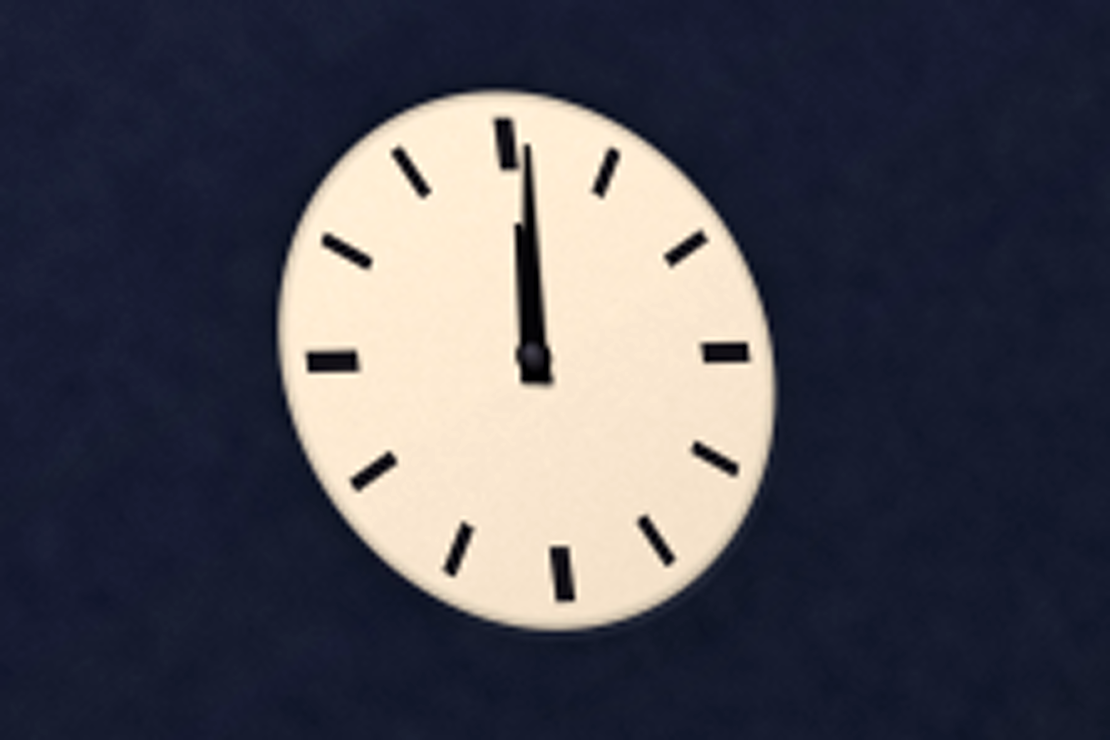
12h01
